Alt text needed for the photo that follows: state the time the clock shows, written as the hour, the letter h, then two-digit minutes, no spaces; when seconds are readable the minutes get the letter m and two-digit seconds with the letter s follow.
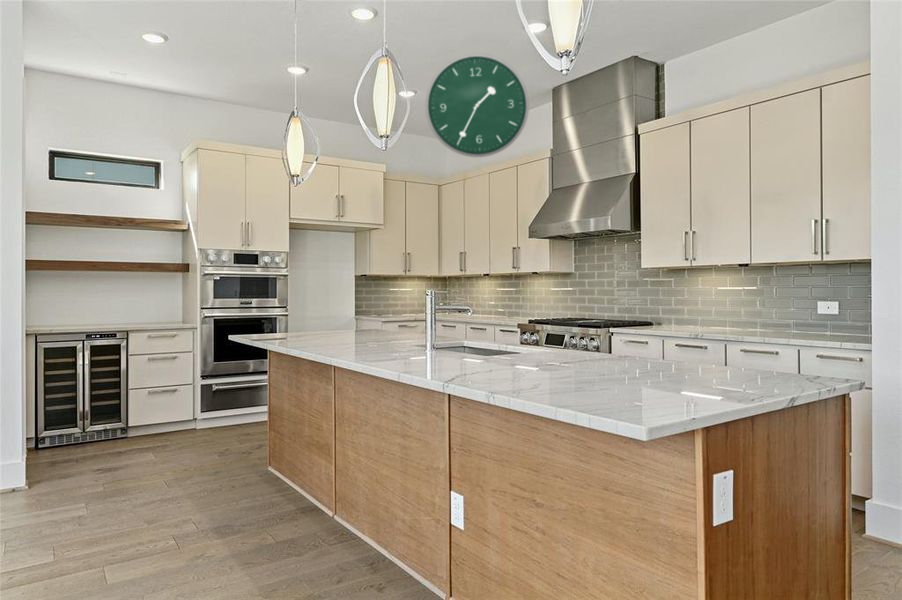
1h35
